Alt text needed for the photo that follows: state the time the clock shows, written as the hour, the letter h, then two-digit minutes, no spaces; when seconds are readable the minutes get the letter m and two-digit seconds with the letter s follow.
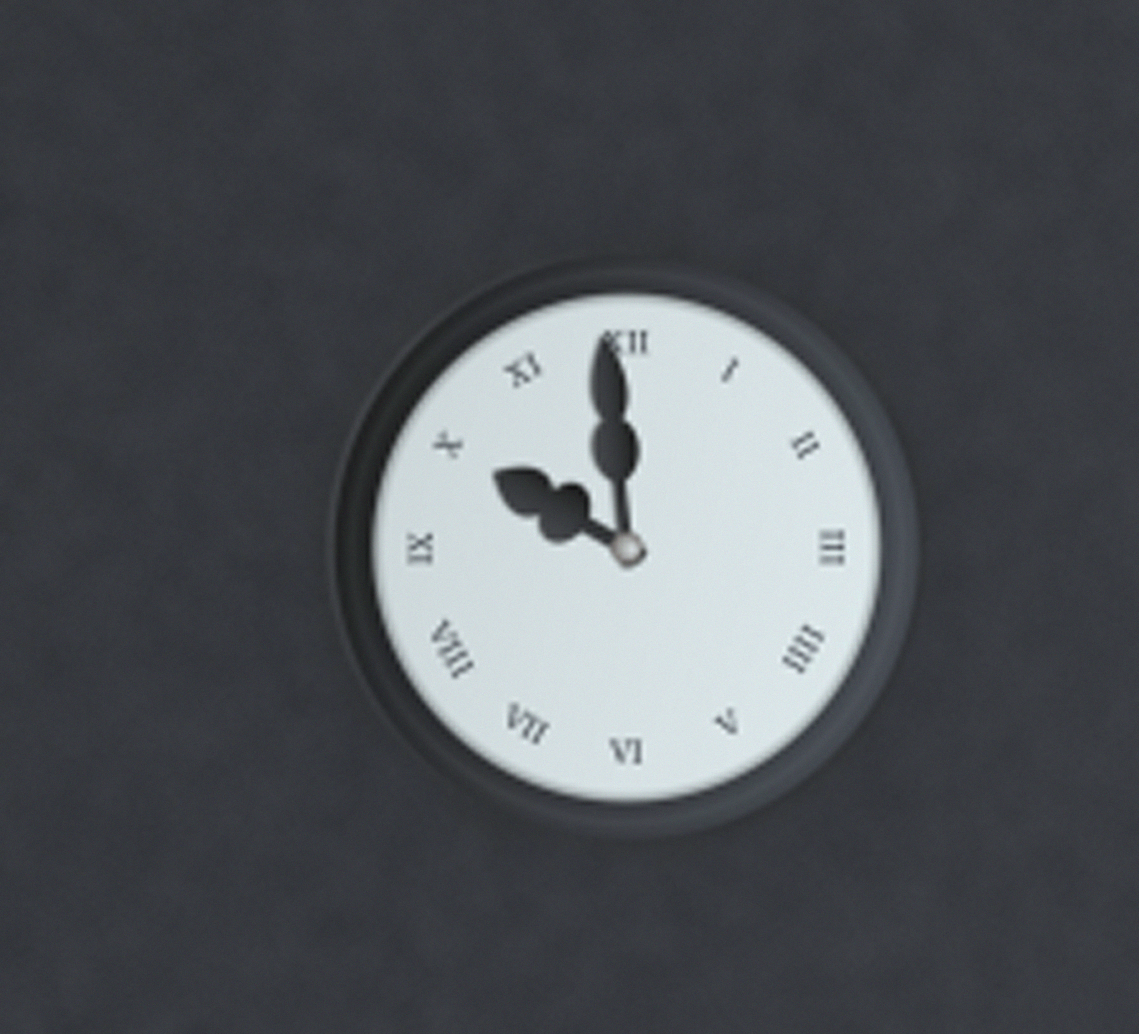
9h59
